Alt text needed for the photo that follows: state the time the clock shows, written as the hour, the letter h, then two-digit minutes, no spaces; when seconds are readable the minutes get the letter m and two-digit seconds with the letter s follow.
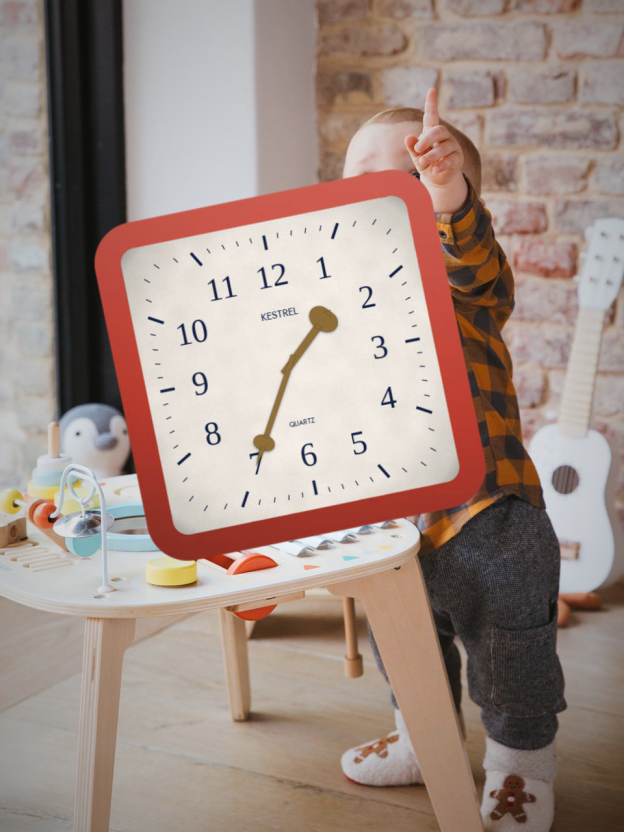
1h35
